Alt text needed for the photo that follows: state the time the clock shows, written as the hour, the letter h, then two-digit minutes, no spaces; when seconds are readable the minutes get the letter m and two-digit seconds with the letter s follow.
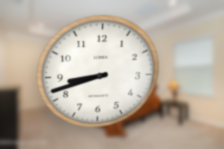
8h42
